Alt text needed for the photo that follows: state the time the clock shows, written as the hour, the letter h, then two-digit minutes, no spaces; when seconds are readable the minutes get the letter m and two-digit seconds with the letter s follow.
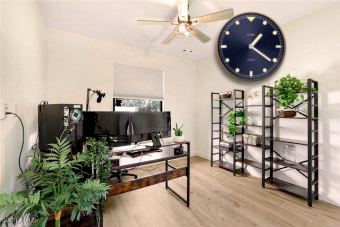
1h21
